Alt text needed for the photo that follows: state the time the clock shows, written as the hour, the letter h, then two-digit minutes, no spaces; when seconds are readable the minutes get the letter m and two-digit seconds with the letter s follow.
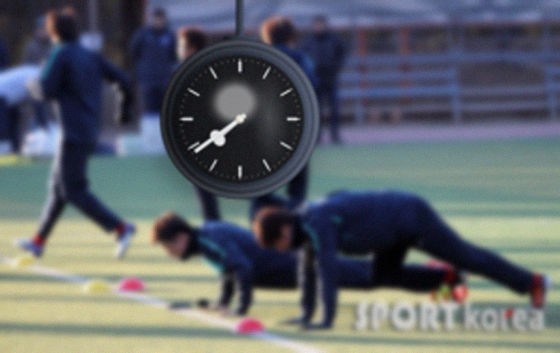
7h39
